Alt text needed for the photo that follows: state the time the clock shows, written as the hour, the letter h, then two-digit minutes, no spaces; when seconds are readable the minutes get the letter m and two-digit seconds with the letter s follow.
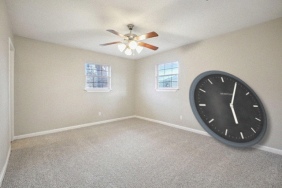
6h05
